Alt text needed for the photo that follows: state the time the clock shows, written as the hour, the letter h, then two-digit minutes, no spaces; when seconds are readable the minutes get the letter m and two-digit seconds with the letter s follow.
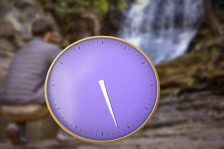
5h27
